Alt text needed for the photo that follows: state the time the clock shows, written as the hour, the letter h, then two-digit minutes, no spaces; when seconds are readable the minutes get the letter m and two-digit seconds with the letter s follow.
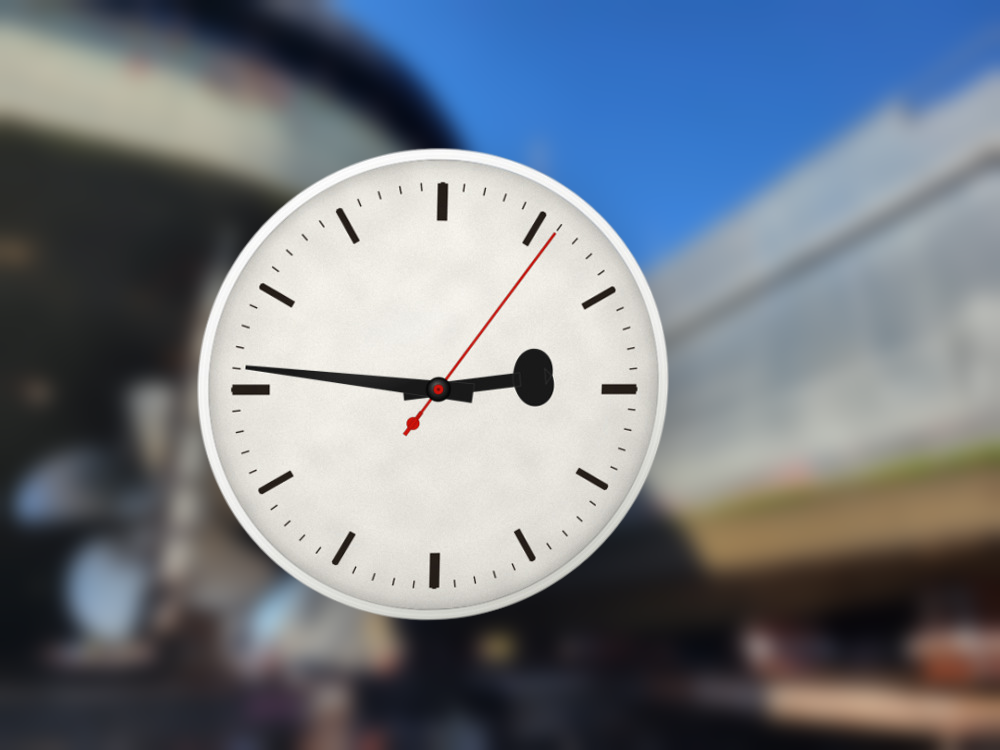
2h46m06s
